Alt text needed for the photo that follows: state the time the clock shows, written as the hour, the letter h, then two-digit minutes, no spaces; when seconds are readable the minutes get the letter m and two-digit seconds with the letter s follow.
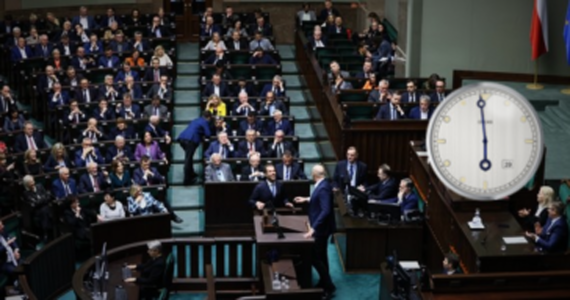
5h59
